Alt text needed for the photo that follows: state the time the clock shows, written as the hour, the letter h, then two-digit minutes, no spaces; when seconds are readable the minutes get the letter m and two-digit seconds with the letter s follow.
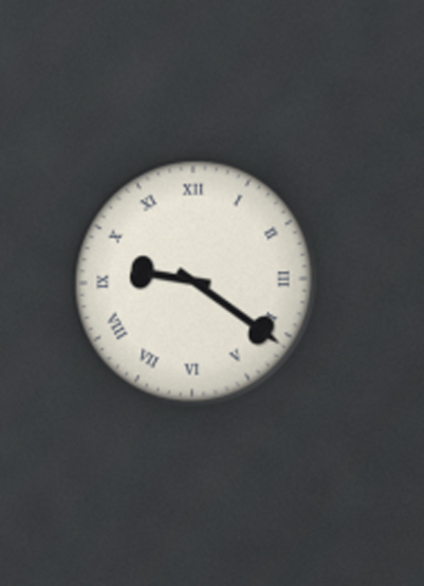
9h21
